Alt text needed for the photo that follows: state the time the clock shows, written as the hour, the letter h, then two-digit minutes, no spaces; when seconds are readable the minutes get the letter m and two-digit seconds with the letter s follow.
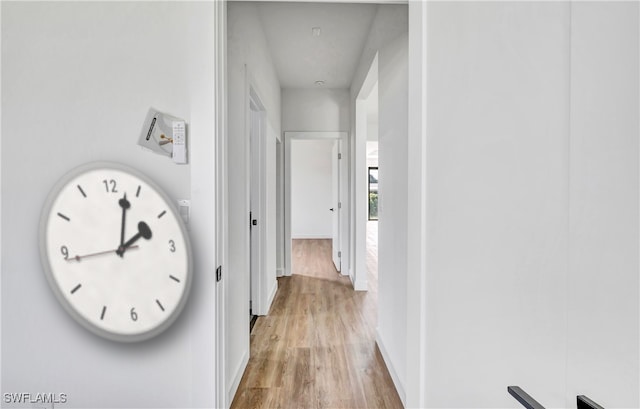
2h02m44s
